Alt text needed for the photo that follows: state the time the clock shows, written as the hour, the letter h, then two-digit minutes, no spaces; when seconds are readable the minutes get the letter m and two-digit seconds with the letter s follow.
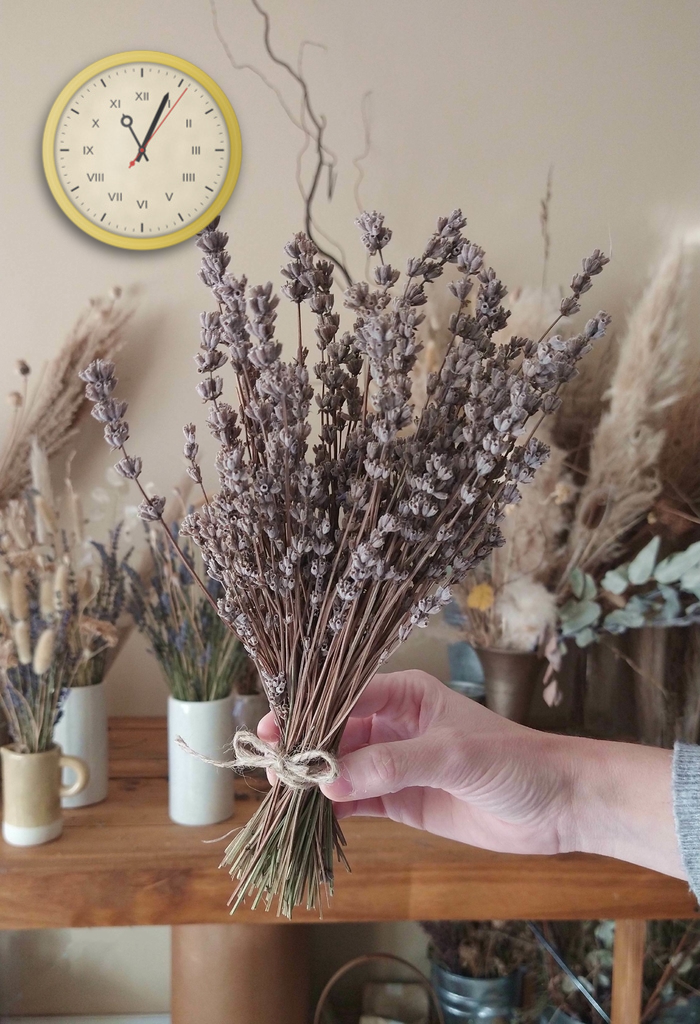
11h04m06s
